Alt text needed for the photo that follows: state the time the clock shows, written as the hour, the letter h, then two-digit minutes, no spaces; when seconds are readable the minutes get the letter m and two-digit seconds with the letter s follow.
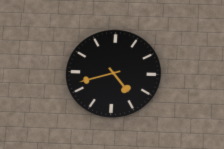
4h42
